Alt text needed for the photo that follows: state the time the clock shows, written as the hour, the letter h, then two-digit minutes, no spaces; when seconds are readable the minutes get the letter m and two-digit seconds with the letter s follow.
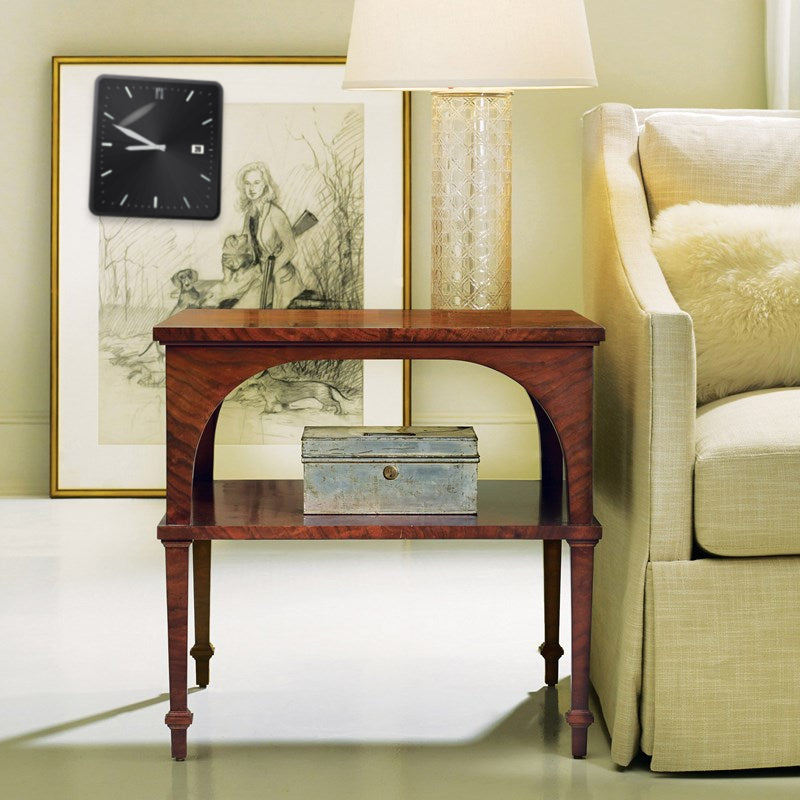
8h49
